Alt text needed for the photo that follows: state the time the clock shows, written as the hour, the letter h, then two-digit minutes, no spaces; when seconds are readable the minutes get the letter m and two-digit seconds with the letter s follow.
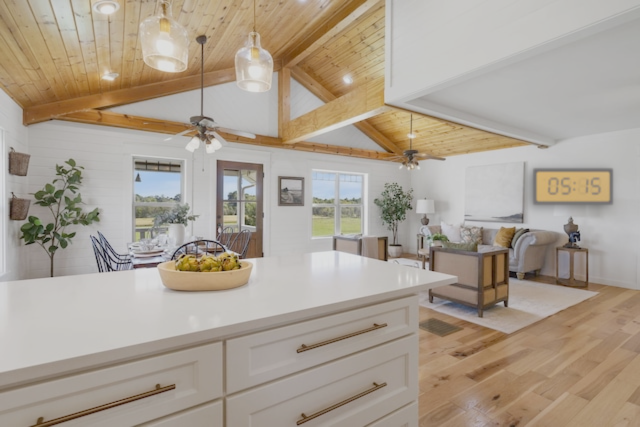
5h15
